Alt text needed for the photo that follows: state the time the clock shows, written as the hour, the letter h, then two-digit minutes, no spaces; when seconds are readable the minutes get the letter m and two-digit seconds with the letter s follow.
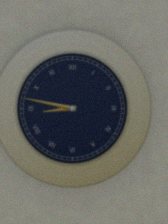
8h47
